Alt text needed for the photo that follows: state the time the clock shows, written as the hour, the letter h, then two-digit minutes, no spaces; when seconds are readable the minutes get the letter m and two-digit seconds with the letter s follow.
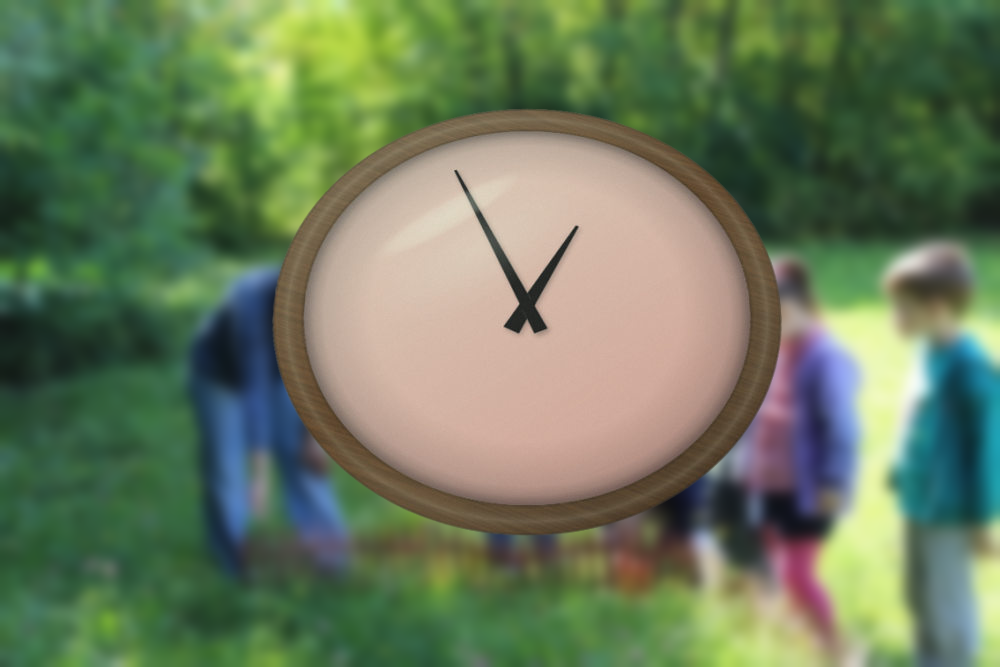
12h56
